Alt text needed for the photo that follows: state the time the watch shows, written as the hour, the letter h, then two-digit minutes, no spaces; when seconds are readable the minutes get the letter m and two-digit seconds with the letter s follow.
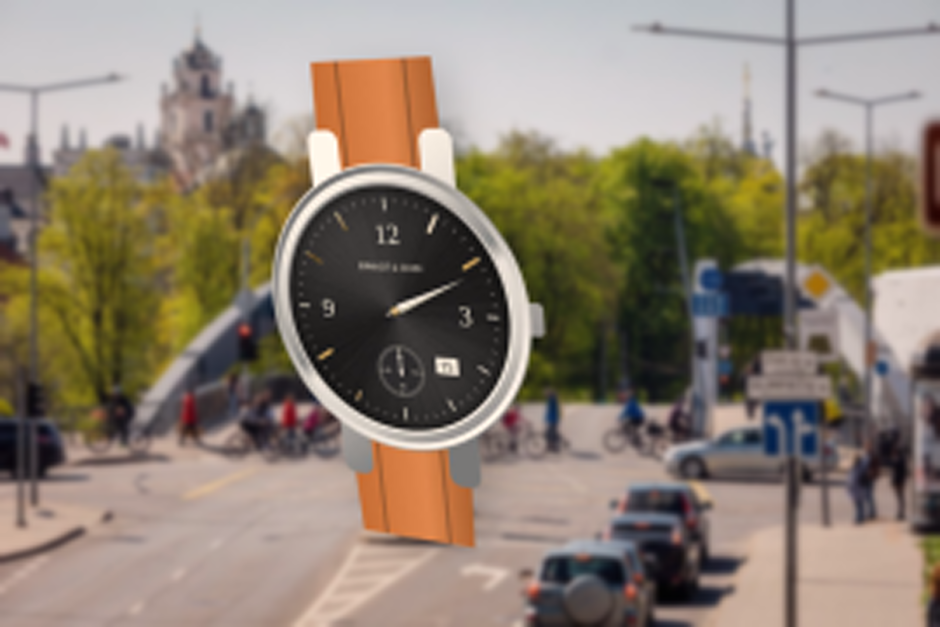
2h11
